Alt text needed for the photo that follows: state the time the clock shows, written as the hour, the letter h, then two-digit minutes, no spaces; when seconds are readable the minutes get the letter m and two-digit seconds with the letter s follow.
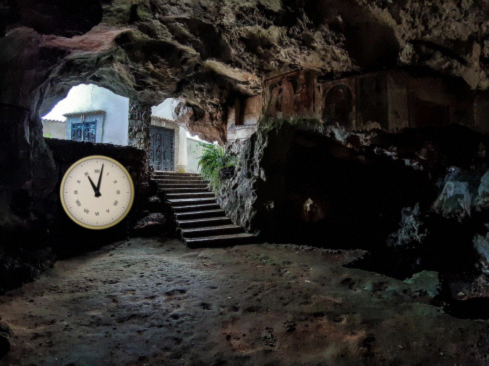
11h02
